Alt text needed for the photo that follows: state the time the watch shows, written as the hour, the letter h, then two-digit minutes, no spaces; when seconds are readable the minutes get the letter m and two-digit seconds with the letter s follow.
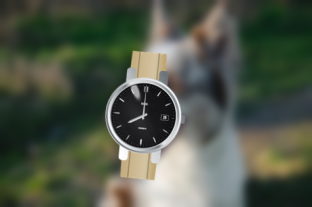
8h00
